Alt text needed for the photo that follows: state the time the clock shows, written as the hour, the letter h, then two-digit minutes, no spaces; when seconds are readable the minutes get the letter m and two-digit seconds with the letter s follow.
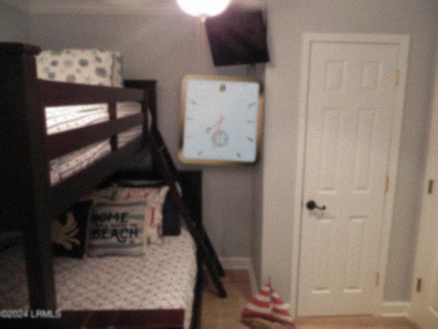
7h32
